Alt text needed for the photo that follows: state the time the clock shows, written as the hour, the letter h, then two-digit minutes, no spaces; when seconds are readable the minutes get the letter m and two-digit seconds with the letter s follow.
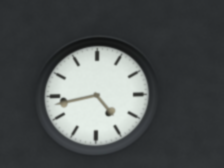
4h43
